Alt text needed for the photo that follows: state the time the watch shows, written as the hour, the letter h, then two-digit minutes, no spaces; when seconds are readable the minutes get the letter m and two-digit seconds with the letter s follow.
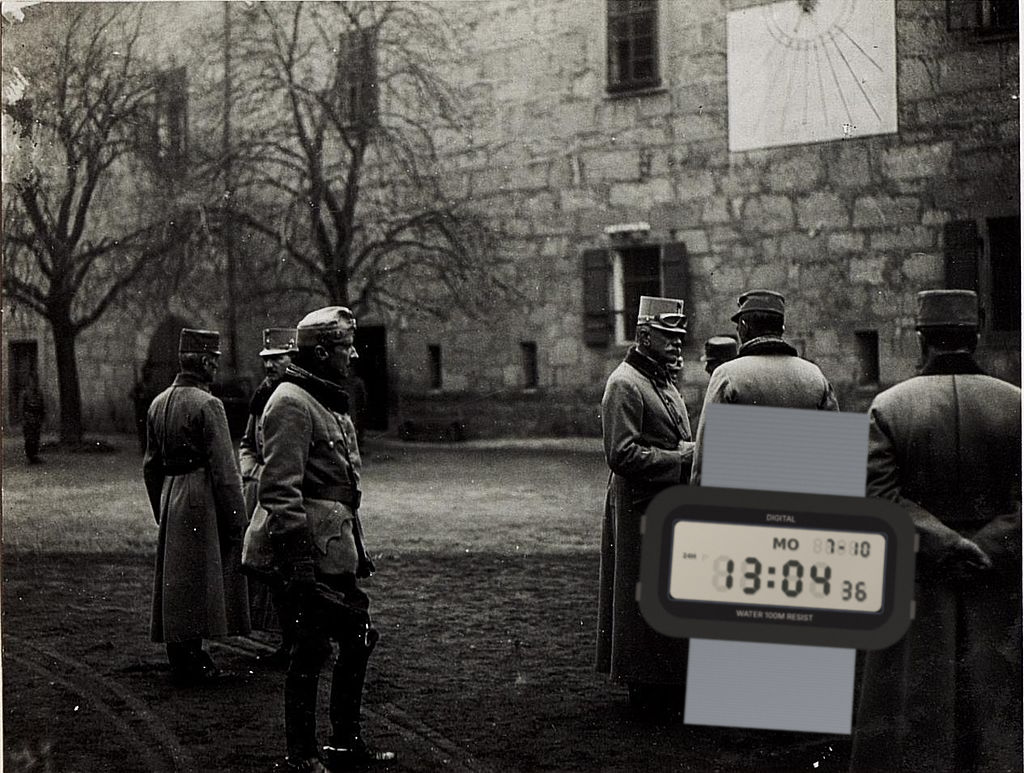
13h04m36s
